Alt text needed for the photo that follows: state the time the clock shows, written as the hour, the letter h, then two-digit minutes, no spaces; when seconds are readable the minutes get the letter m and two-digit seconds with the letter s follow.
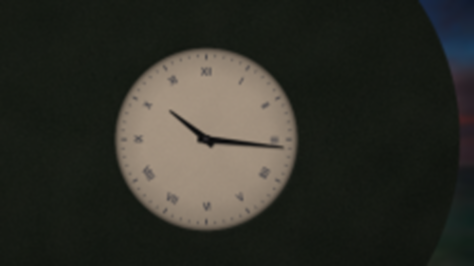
10h16
